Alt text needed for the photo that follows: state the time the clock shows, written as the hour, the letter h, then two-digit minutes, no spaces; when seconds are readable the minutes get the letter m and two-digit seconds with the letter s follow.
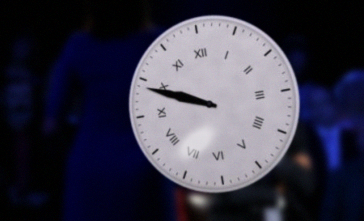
9h49
